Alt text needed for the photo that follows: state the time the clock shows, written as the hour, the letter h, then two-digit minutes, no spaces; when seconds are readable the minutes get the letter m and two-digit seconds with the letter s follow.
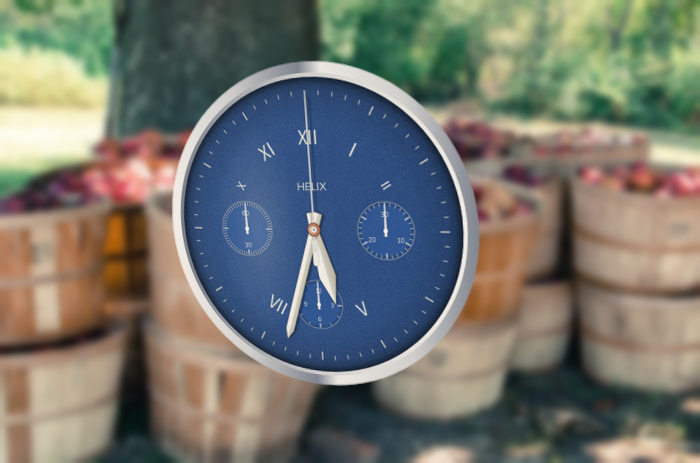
5h33
